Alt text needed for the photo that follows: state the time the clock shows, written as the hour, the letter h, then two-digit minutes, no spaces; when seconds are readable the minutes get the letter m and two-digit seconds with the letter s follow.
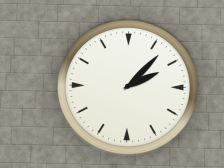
2h07
